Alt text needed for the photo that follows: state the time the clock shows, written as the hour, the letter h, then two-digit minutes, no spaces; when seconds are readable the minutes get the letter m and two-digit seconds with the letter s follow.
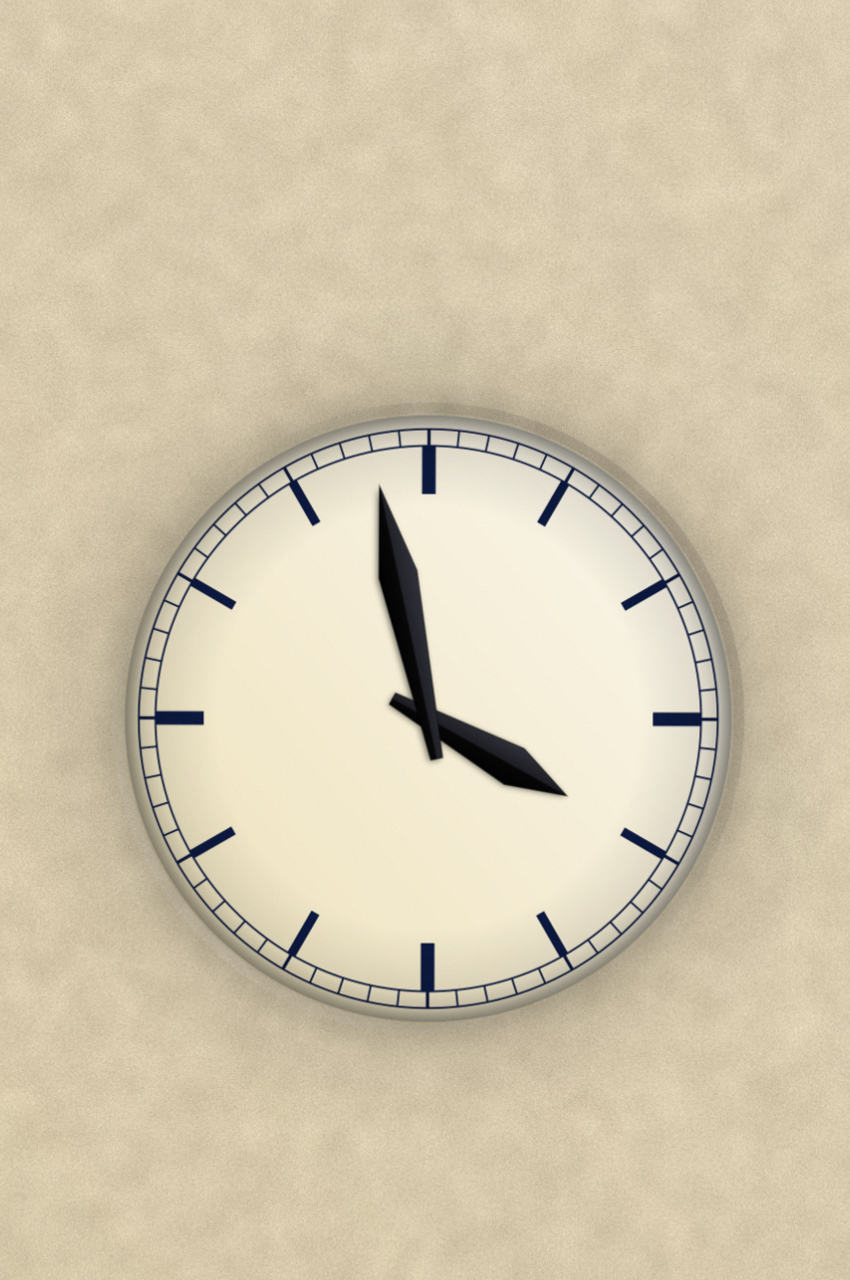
3h58
